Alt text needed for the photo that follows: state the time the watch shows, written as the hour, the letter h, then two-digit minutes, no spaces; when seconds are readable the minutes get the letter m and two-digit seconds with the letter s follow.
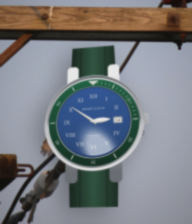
2h51
